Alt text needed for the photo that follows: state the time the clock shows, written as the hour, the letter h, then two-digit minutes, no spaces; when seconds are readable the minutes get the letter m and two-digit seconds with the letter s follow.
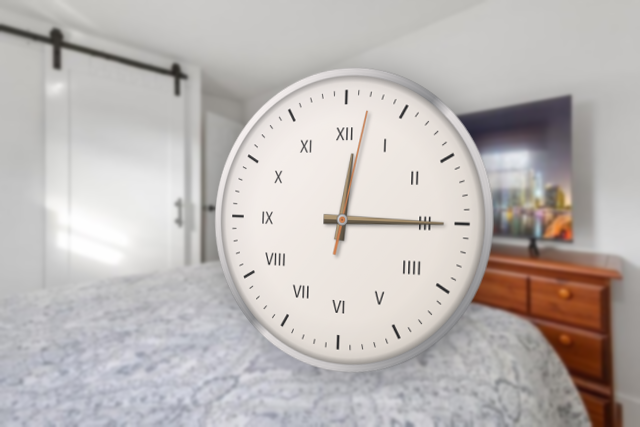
12h15m02s
